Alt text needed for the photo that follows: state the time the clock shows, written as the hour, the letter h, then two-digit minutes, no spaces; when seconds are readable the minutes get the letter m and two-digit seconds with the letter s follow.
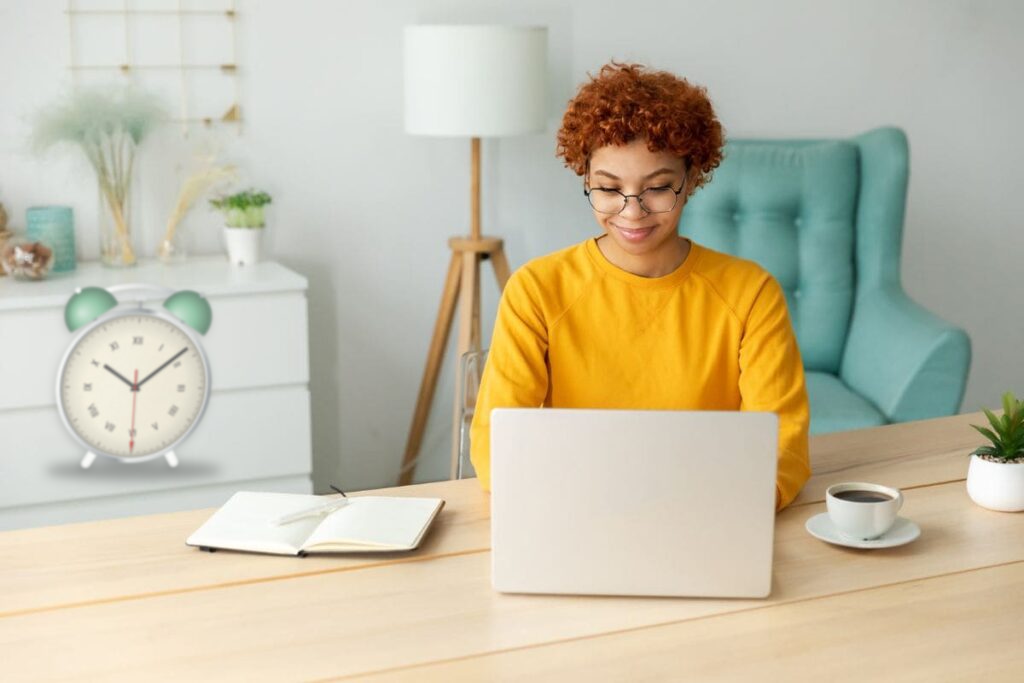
10h08m30s
